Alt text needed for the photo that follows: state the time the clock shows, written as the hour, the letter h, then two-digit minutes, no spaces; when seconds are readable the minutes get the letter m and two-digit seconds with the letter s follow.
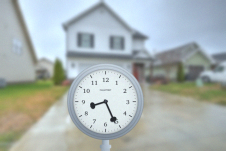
8h26
